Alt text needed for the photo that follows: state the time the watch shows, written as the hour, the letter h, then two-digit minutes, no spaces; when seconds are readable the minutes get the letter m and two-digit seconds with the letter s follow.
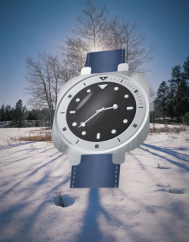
2h38
